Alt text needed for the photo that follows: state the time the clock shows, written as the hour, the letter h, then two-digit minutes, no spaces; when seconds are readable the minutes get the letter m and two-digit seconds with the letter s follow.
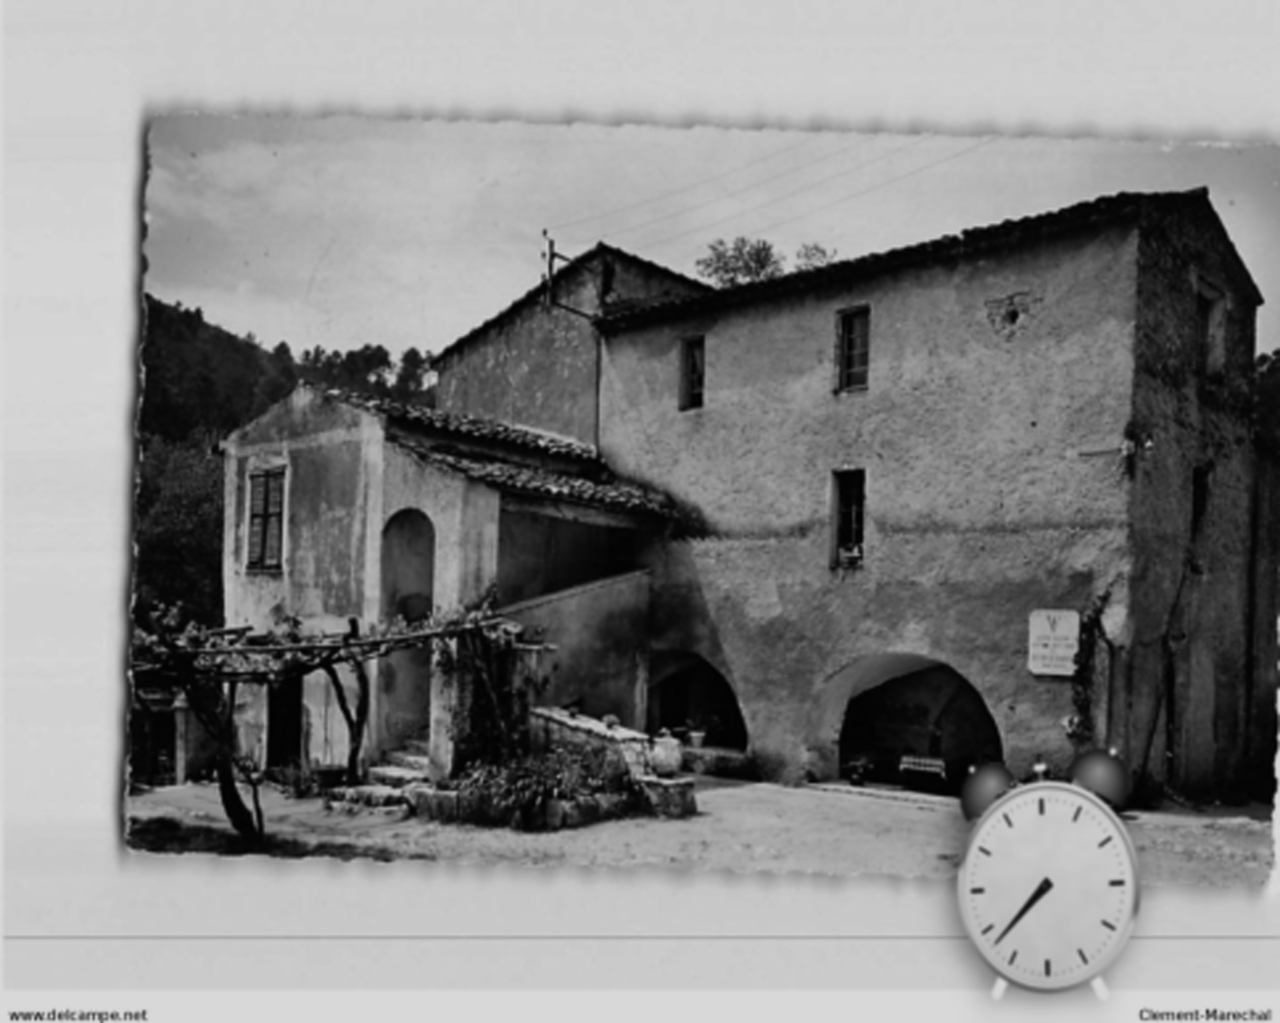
7h38
